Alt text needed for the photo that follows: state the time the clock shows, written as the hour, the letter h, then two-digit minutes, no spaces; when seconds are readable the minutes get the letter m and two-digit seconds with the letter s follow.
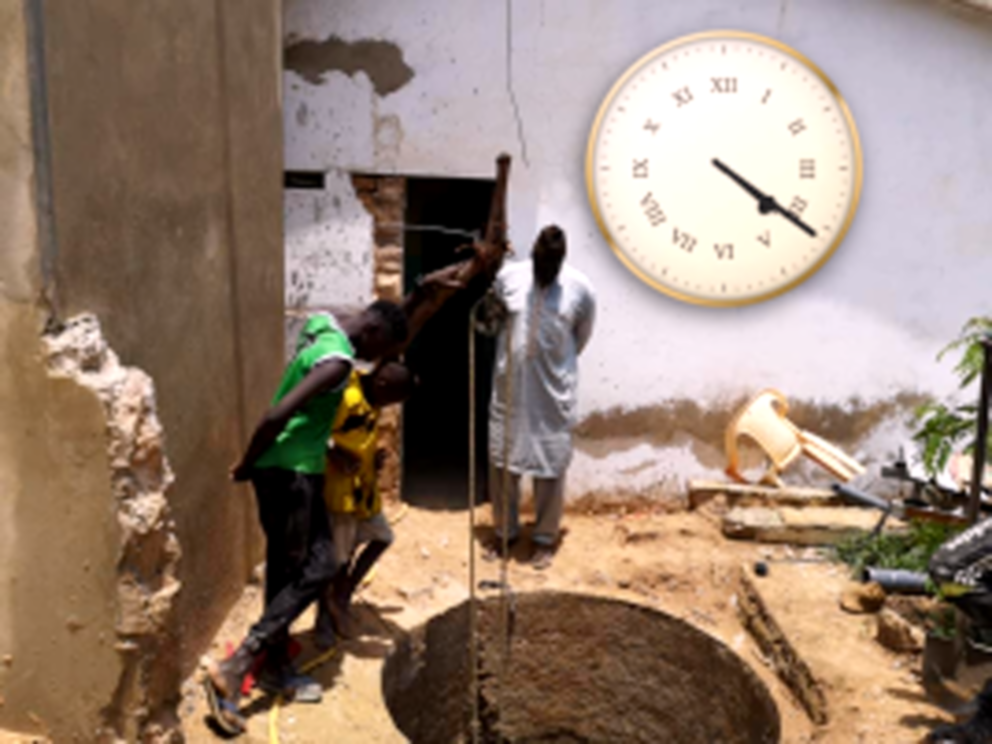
4h21
